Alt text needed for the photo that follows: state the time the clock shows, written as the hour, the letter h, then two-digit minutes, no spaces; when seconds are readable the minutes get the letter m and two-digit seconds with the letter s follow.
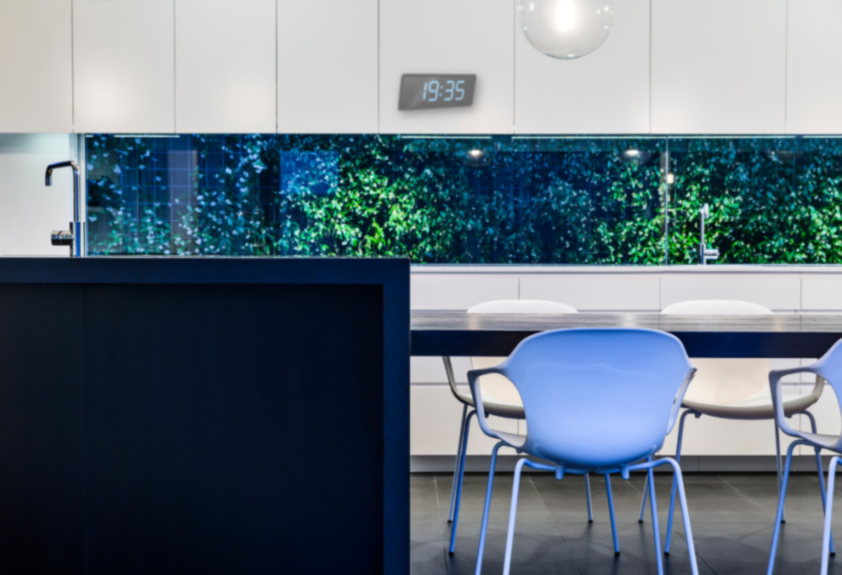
19h35
